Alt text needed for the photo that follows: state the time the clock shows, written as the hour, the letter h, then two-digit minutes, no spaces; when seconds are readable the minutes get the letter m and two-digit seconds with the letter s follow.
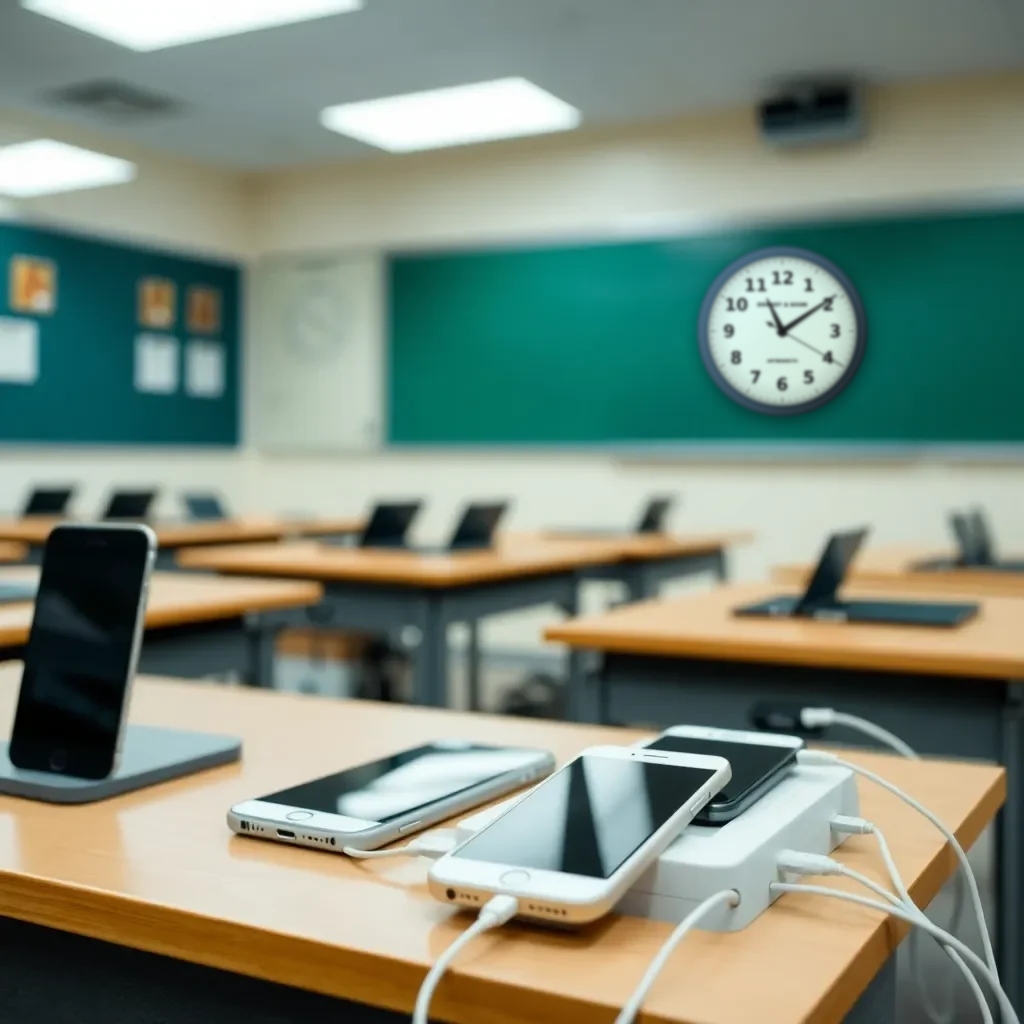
11h09m20s
